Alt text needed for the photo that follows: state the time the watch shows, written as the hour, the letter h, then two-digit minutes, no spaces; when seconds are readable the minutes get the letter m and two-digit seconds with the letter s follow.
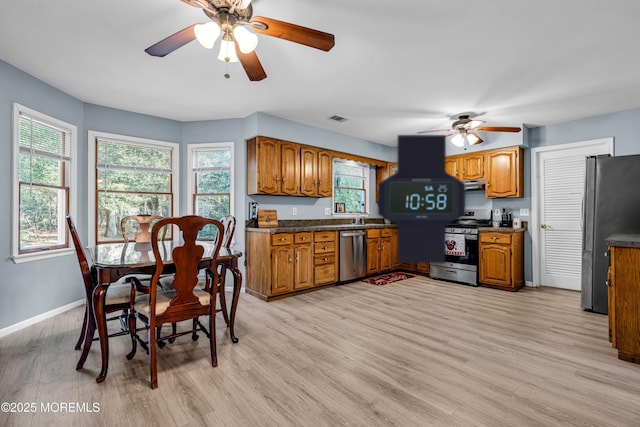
10h58
